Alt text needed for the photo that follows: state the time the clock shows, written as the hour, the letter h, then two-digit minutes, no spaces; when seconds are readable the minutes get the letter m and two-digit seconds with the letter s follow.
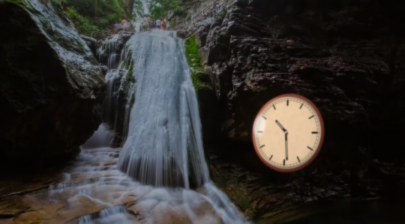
10h29
